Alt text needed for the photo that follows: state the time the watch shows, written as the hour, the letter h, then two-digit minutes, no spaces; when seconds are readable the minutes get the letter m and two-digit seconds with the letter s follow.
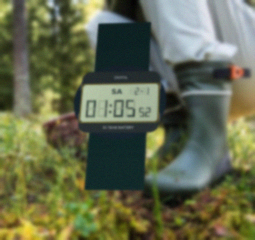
1h05
